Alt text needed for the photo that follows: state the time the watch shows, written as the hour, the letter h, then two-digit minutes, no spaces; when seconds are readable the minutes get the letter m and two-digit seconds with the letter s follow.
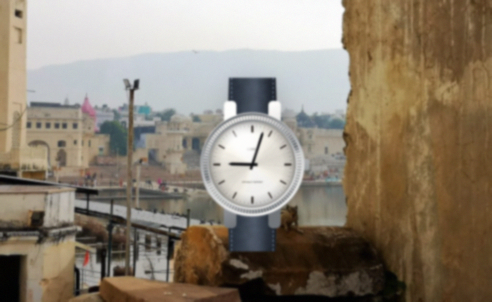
9h03
